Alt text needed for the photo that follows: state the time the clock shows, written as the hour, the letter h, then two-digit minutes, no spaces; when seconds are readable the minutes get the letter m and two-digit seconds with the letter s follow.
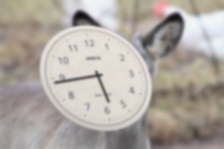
5h44
